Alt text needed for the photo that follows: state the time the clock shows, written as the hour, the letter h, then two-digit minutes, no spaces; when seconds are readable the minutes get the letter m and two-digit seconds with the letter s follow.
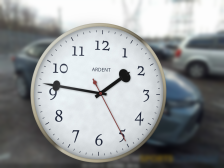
1h46m25s
